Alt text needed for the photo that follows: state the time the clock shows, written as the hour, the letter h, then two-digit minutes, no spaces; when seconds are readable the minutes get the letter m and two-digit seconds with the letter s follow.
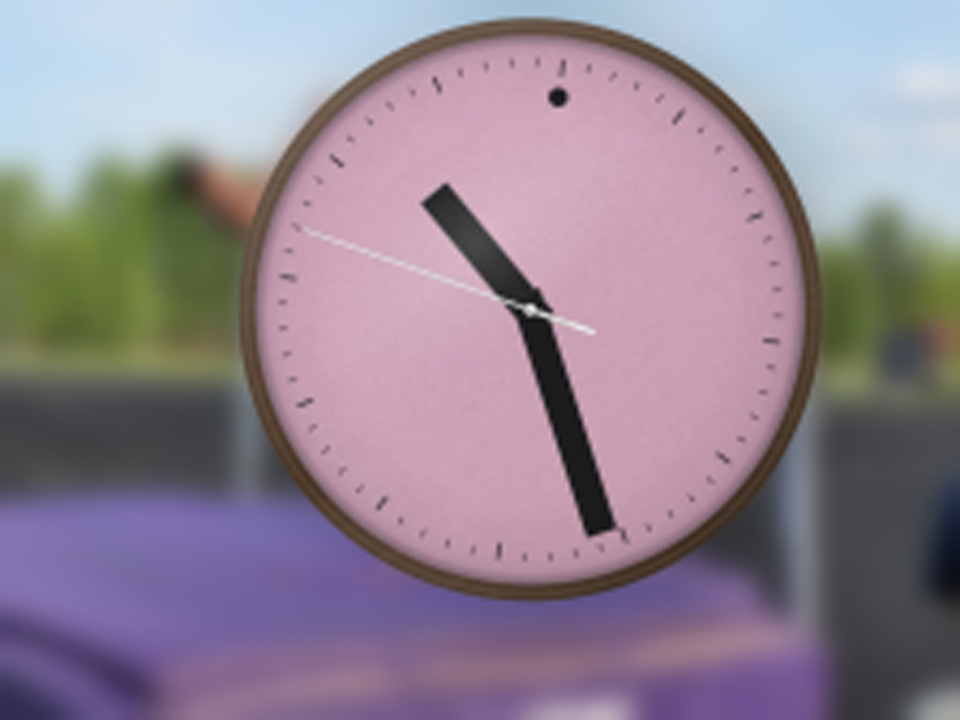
10h25m47s
